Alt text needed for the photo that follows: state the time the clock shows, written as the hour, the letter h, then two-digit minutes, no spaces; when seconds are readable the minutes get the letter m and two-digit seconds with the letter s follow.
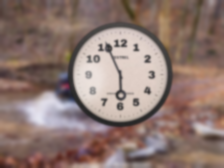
5h56
